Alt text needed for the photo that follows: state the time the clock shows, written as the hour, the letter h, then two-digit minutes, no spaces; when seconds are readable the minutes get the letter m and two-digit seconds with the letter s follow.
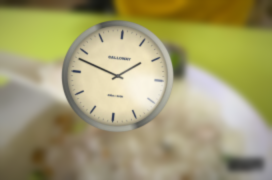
1h48
